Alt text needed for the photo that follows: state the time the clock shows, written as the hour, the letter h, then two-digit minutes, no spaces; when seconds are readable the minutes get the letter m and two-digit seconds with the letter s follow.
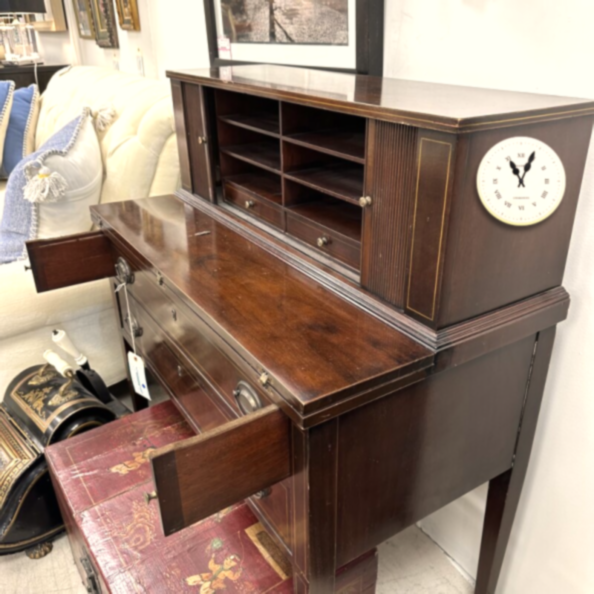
11h04
